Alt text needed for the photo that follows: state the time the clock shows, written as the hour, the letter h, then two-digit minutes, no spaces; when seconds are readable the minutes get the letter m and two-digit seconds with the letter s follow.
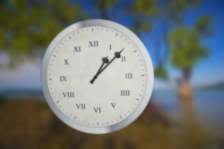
1h08
